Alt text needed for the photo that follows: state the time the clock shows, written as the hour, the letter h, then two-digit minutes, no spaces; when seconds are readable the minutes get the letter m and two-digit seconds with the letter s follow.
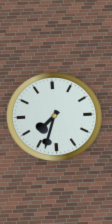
7h33
